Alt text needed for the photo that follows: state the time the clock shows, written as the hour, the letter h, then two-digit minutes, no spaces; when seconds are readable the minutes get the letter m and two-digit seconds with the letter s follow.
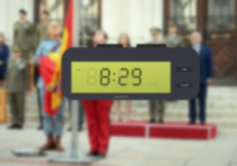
8h29
